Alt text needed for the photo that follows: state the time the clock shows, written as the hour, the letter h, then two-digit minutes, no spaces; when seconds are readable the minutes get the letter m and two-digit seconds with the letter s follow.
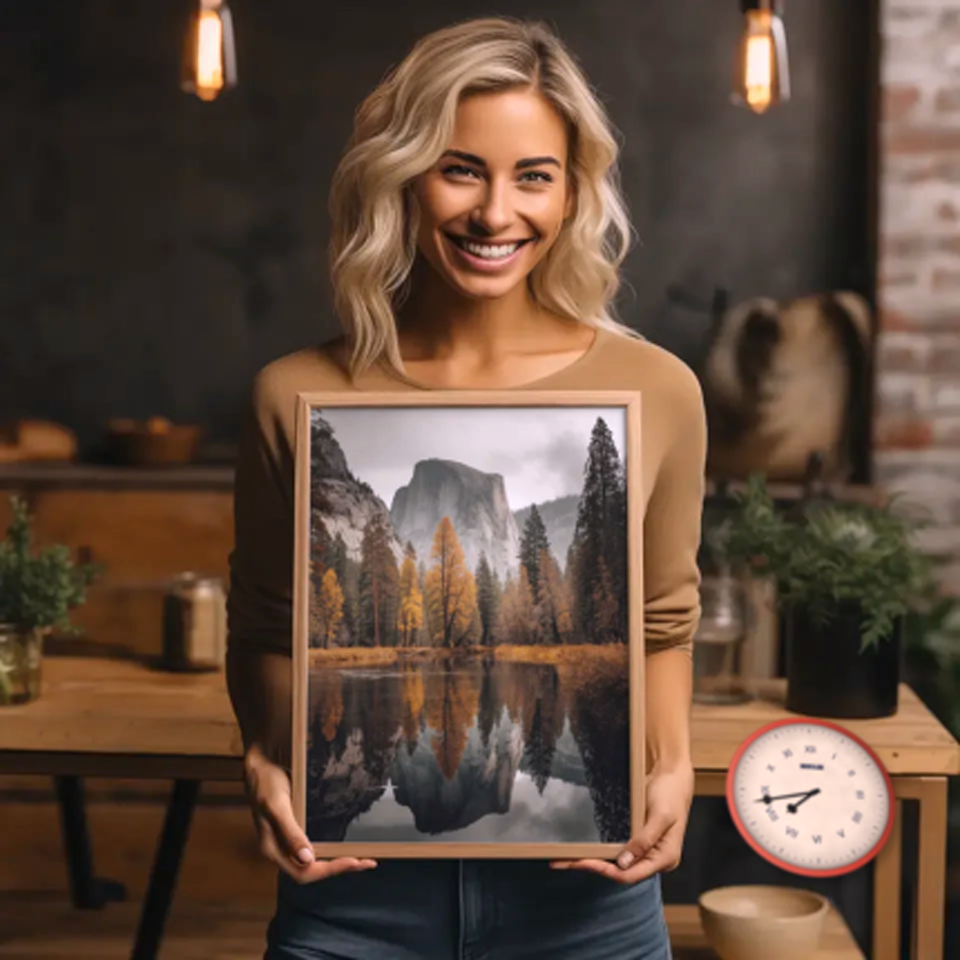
7h43
